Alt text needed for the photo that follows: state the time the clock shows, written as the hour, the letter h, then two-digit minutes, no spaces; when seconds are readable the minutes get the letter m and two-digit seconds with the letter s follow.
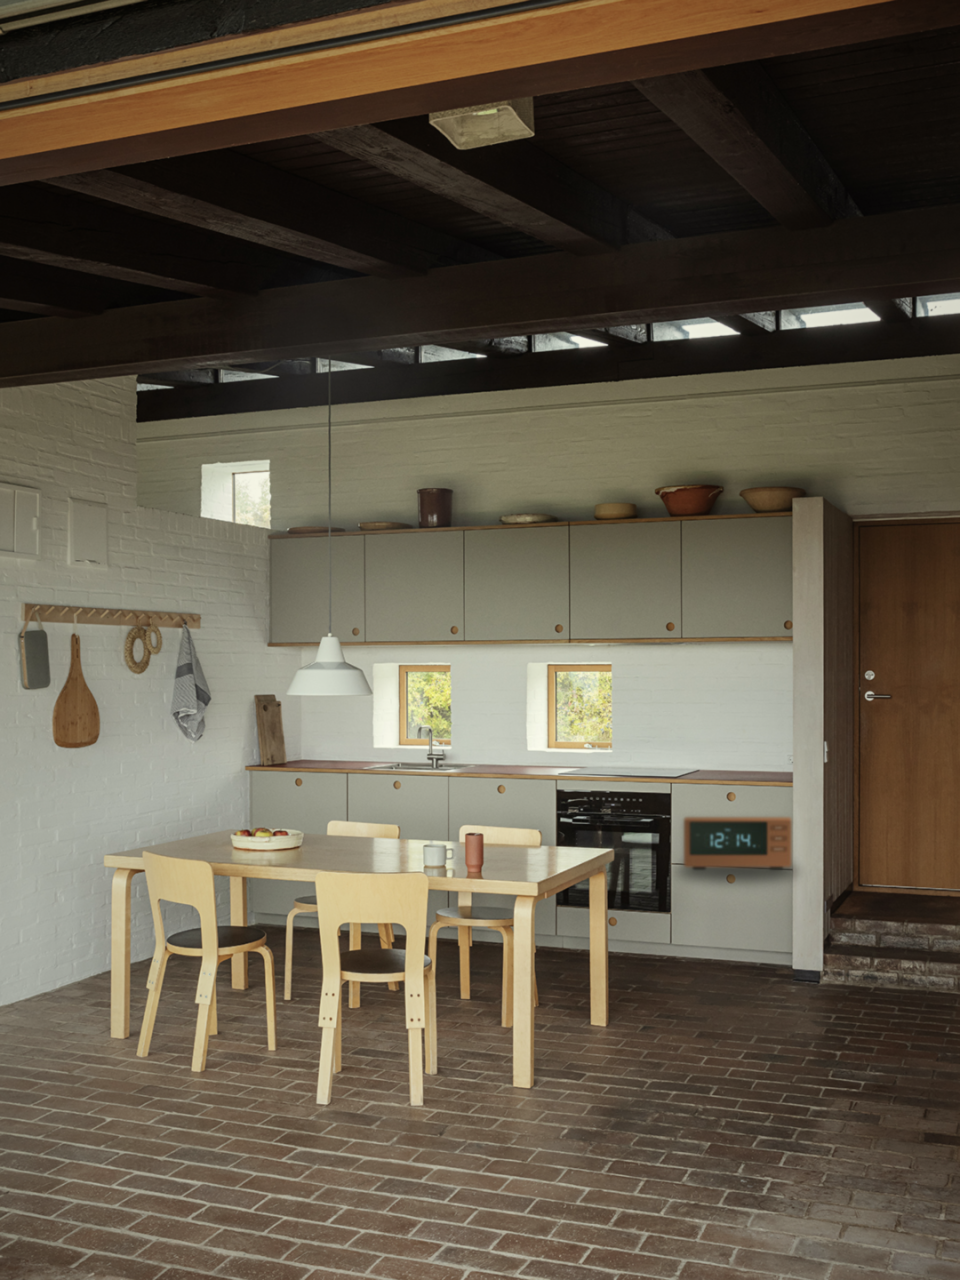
12h14
